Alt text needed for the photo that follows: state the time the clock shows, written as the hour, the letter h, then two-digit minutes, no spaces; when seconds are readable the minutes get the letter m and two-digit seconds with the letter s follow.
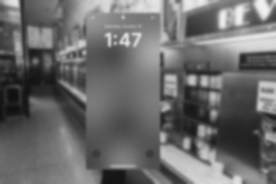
1h47
